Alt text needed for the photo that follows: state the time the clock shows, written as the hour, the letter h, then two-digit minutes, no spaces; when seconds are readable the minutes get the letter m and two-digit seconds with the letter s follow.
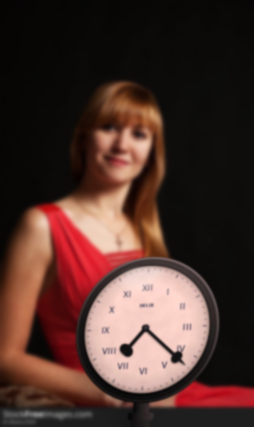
7h22
